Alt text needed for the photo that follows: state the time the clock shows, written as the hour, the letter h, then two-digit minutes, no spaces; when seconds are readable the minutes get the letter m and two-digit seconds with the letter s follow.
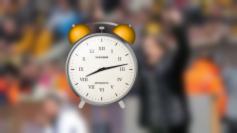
8h13
